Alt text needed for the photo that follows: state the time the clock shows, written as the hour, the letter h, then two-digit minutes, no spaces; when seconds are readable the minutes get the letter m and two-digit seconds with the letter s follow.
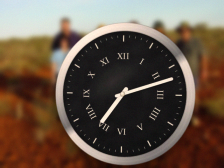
7h12
